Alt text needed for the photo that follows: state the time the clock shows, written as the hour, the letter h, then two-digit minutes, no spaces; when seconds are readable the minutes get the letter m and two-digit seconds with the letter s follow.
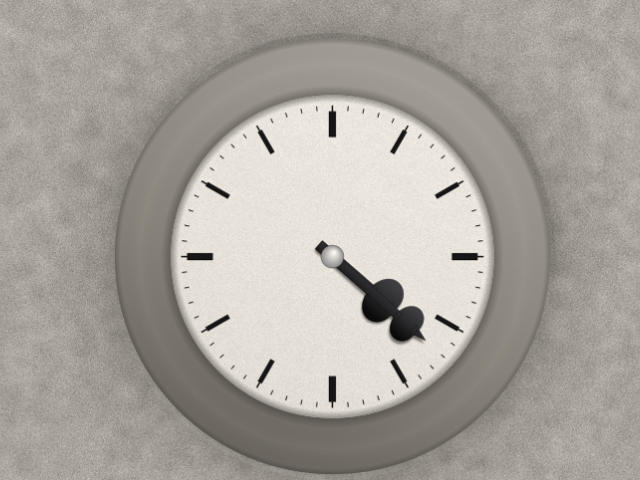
4h22
